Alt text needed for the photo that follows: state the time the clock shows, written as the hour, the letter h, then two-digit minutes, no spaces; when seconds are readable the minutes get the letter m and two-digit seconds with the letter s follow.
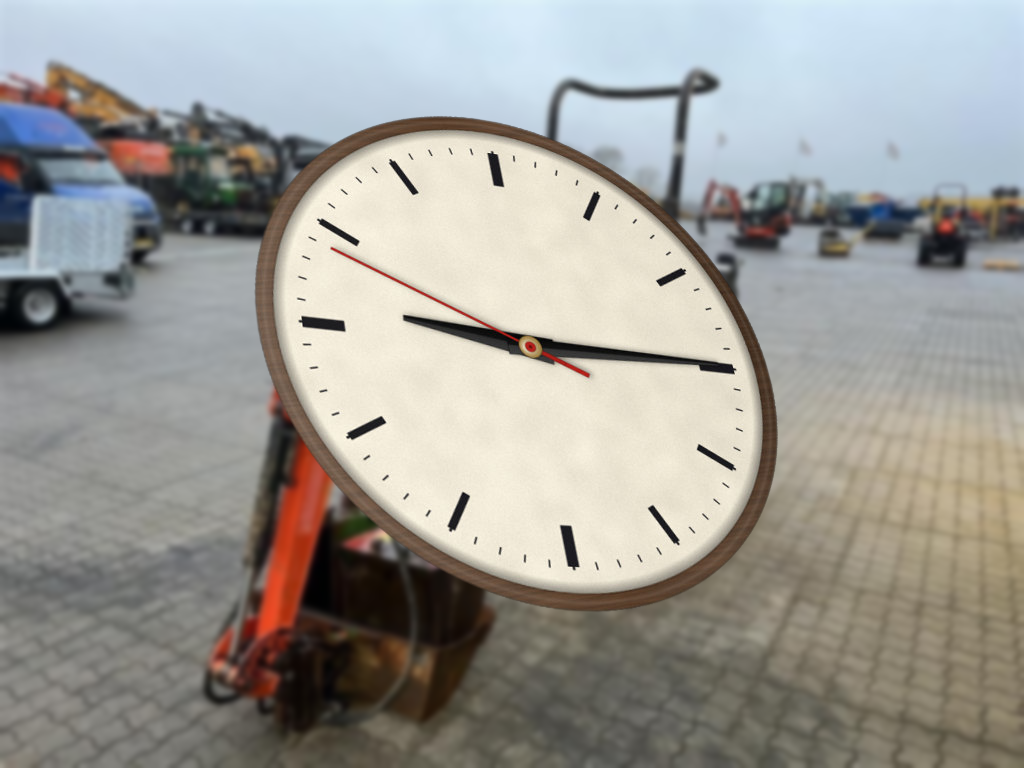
9h14m49s
